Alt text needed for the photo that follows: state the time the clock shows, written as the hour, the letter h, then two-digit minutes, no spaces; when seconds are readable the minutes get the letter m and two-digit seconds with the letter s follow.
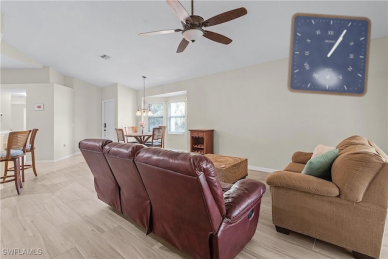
1h05
